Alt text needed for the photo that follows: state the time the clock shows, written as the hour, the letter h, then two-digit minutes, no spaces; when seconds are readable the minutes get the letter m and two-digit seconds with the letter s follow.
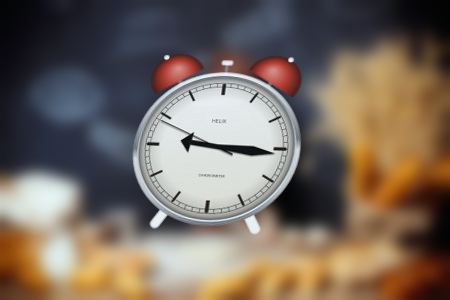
9h15m49s
